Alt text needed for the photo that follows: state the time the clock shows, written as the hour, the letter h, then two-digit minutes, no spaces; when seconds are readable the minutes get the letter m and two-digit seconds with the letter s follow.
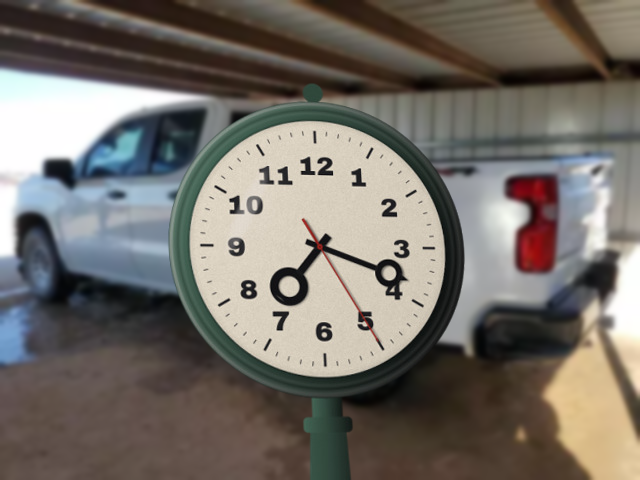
7h18m25s
